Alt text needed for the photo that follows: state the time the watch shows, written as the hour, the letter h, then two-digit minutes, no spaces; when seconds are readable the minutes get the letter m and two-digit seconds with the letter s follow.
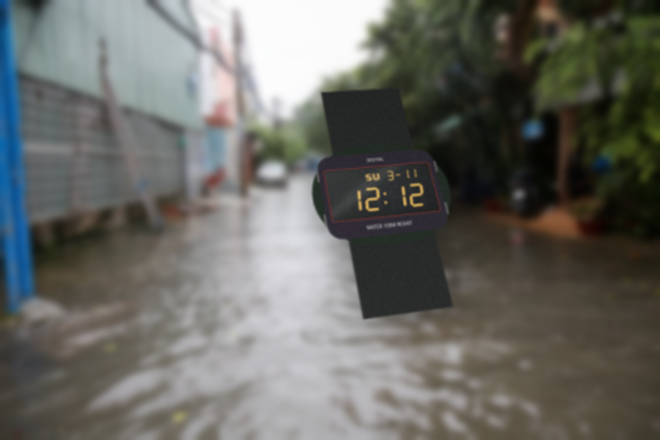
12h12
